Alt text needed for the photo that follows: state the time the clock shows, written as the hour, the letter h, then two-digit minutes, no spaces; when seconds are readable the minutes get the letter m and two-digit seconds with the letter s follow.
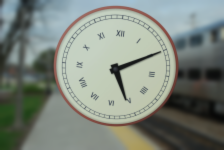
5h10
